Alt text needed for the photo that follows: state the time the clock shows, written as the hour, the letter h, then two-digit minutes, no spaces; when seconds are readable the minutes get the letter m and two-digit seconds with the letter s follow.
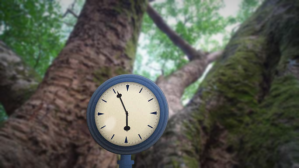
5h56
